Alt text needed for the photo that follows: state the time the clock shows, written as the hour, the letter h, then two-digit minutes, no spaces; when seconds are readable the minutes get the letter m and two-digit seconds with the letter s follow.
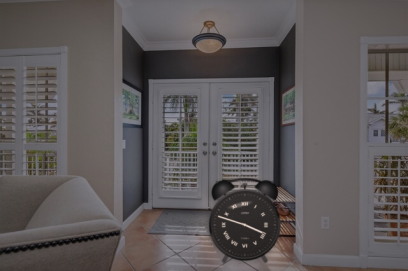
3h48
